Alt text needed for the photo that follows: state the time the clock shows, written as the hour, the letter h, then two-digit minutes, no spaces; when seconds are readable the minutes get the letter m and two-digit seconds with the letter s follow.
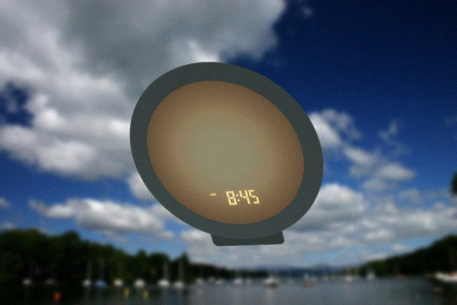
8h45
